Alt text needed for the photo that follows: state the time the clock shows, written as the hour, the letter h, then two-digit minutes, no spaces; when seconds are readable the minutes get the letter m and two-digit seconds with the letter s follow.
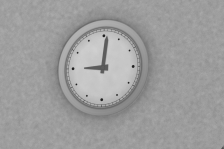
9h01
